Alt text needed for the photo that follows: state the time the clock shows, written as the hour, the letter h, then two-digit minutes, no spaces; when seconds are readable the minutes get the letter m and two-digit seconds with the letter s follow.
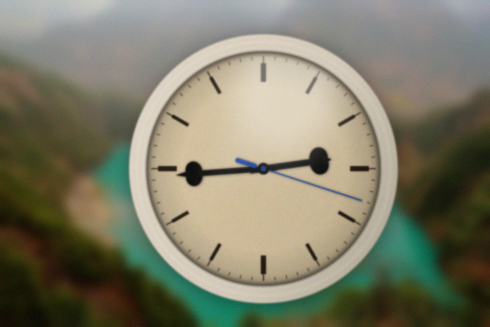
2h44m18s
